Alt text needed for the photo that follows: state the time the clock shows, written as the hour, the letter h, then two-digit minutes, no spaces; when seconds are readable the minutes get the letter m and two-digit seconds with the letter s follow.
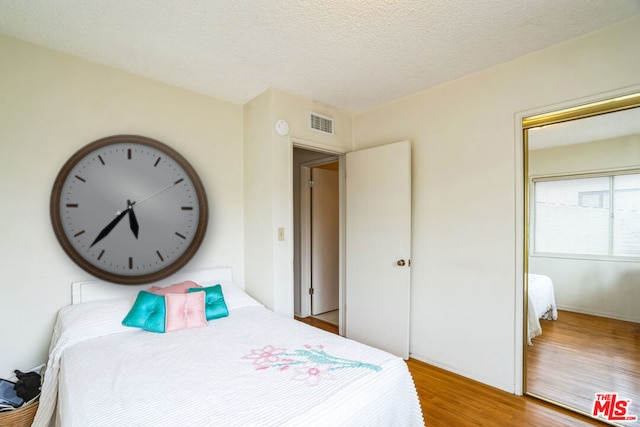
5h37m10s
